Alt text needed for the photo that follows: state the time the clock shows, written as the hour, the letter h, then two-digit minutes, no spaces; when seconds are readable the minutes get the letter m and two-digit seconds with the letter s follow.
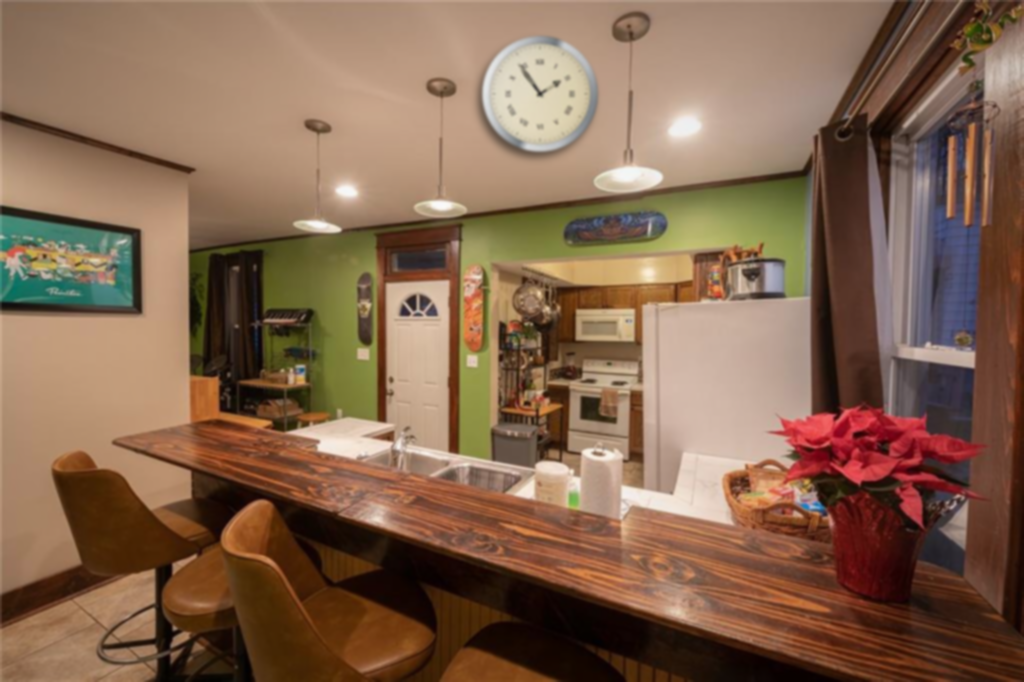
1h54
